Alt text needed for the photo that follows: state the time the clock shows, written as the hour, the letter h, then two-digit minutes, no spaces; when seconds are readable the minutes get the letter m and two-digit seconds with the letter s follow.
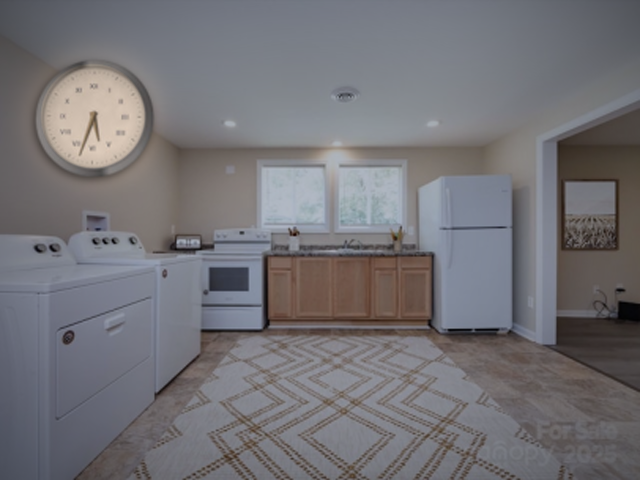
5h33
